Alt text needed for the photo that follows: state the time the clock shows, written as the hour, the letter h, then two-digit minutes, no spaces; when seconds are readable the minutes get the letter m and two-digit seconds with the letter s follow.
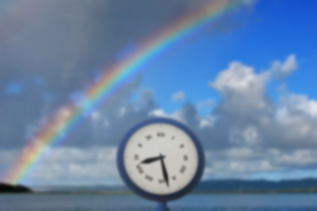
8h28
